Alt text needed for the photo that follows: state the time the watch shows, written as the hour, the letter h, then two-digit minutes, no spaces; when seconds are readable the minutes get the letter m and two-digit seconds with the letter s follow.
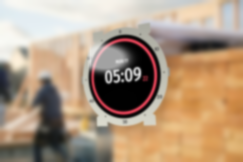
5h09
